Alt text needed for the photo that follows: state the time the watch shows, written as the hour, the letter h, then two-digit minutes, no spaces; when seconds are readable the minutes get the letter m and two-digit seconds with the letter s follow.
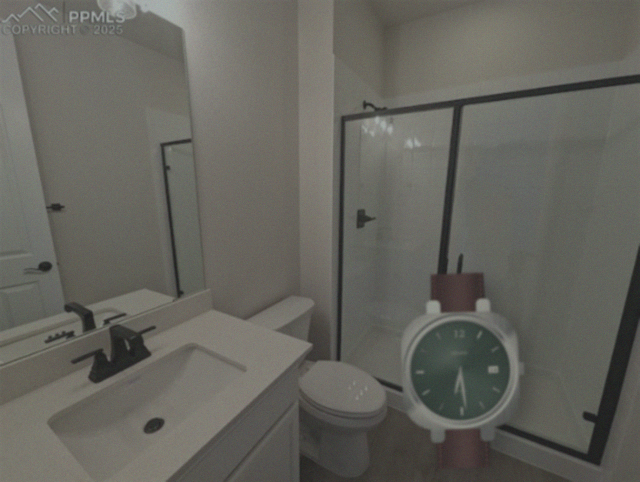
6h29
